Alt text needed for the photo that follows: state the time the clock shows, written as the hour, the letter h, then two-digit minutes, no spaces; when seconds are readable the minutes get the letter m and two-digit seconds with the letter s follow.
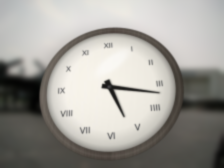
5h17
